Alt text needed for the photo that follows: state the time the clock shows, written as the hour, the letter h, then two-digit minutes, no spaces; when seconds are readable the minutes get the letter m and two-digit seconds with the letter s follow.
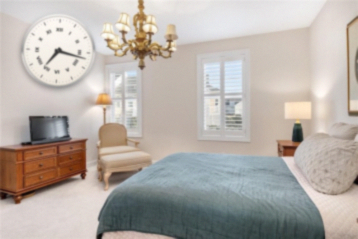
7h17
